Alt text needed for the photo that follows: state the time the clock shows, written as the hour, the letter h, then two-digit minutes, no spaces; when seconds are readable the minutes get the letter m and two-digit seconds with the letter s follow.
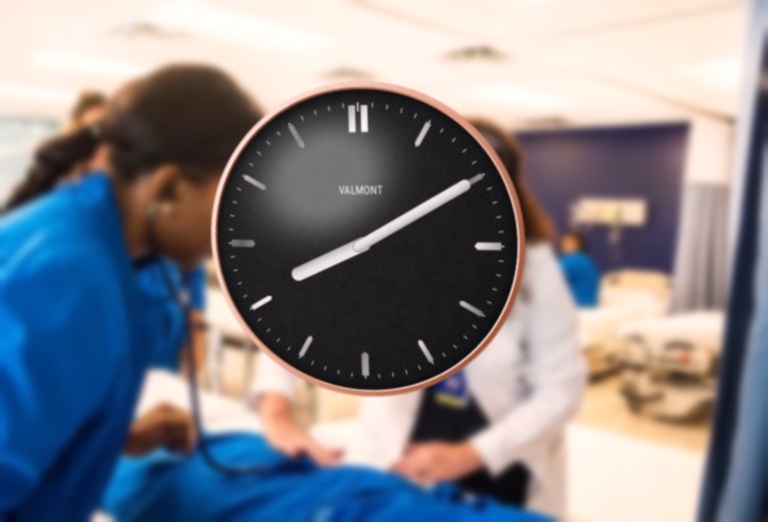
8h10
